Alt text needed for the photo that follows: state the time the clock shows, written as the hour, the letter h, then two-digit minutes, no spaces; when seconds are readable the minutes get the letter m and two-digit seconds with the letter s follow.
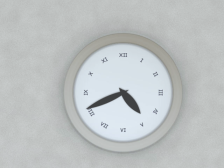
4h41
